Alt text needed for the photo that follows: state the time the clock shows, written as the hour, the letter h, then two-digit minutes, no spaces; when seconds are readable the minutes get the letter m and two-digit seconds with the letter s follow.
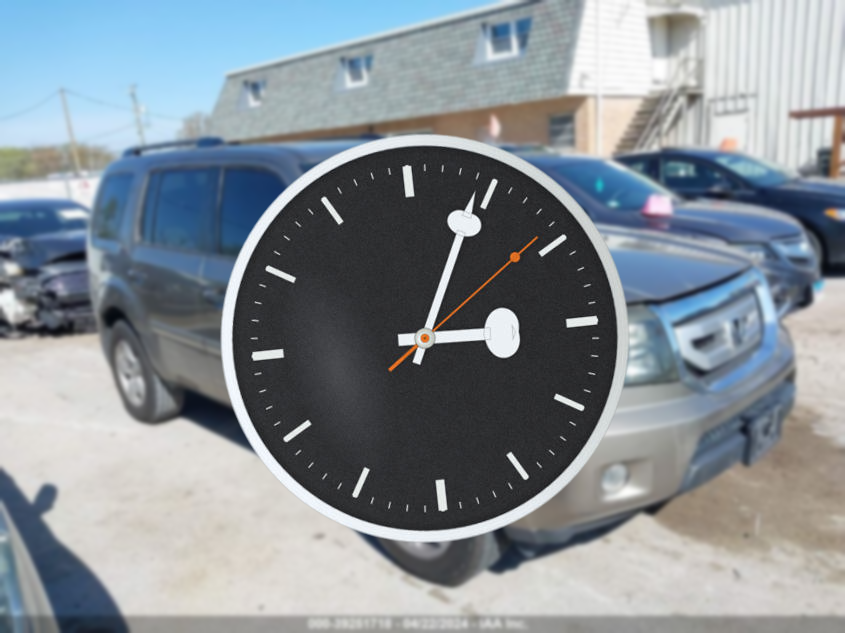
3h04m09s
